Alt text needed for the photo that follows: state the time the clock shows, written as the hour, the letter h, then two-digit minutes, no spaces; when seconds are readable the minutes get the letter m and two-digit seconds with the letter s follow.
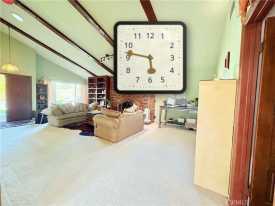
5h47
